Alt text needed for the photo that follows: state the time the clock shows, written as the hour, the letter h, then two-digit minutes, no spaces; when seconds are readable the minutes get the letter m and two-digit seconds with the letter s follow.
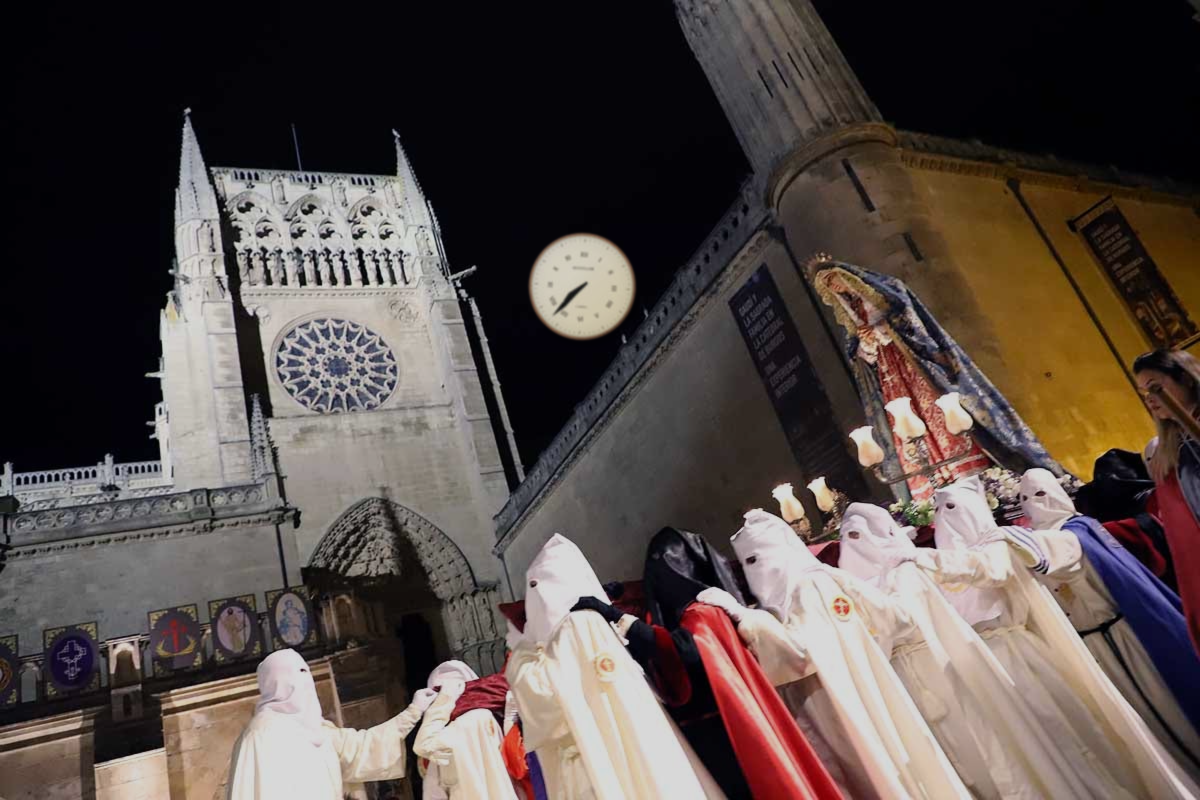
7h37
